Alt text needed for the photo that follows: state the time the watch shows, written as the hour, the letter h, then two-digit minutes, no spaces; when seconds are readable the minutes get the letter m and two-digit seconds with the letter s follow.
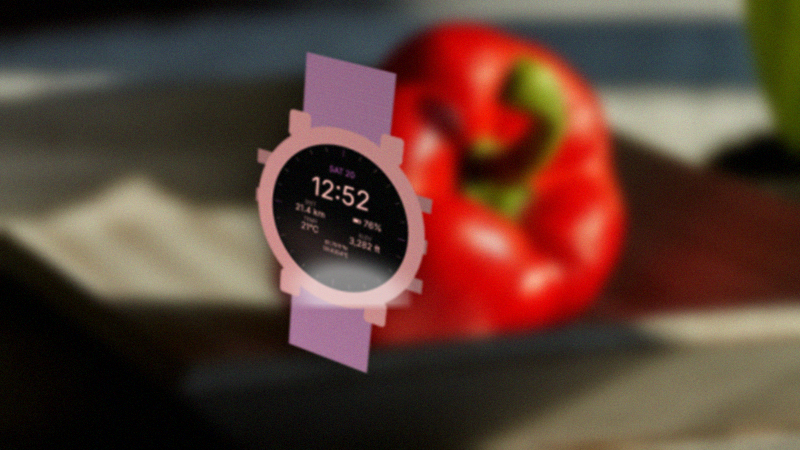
12h52
